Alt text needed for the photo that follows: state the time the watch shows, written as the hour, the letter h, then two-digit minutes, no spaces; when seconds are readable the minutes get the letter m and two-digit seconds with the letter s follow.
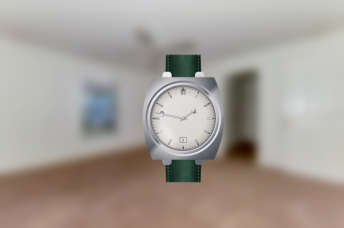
1h47
